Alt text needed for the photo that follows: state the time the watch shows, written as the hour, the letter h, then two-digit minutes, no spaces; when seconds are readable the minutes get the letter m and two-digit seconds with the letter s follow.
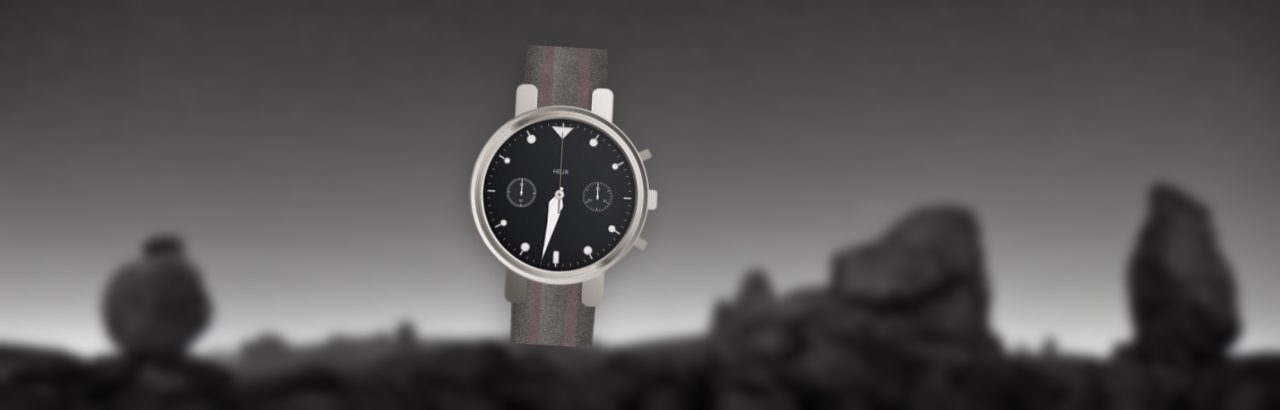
6h32
